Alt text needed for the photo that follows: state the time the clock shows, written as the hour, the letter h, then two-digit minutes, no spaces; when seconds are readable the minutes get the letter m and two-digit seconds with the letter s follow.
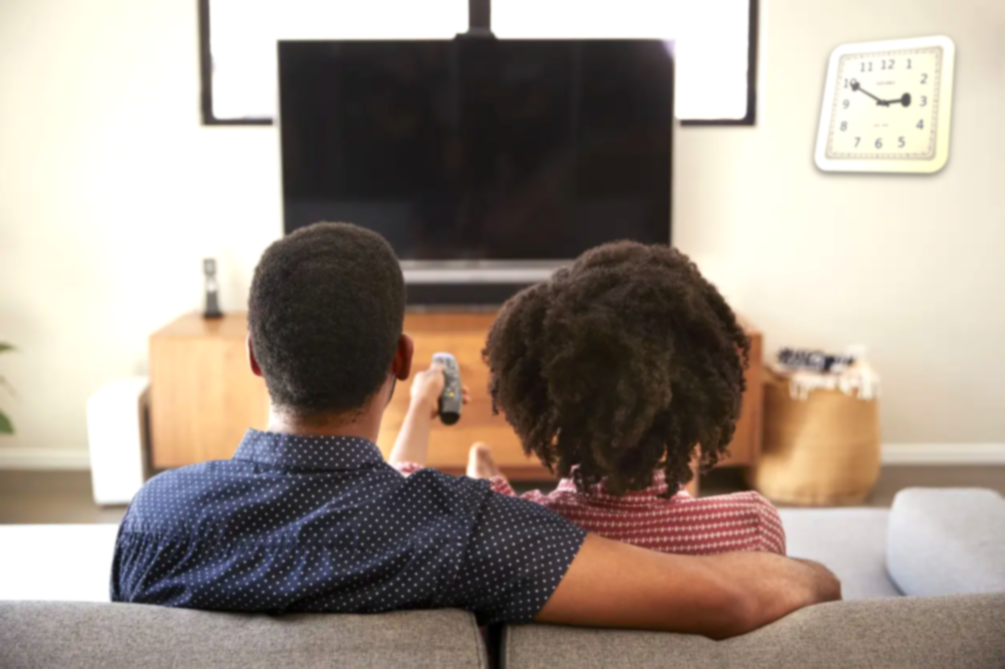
2h50
